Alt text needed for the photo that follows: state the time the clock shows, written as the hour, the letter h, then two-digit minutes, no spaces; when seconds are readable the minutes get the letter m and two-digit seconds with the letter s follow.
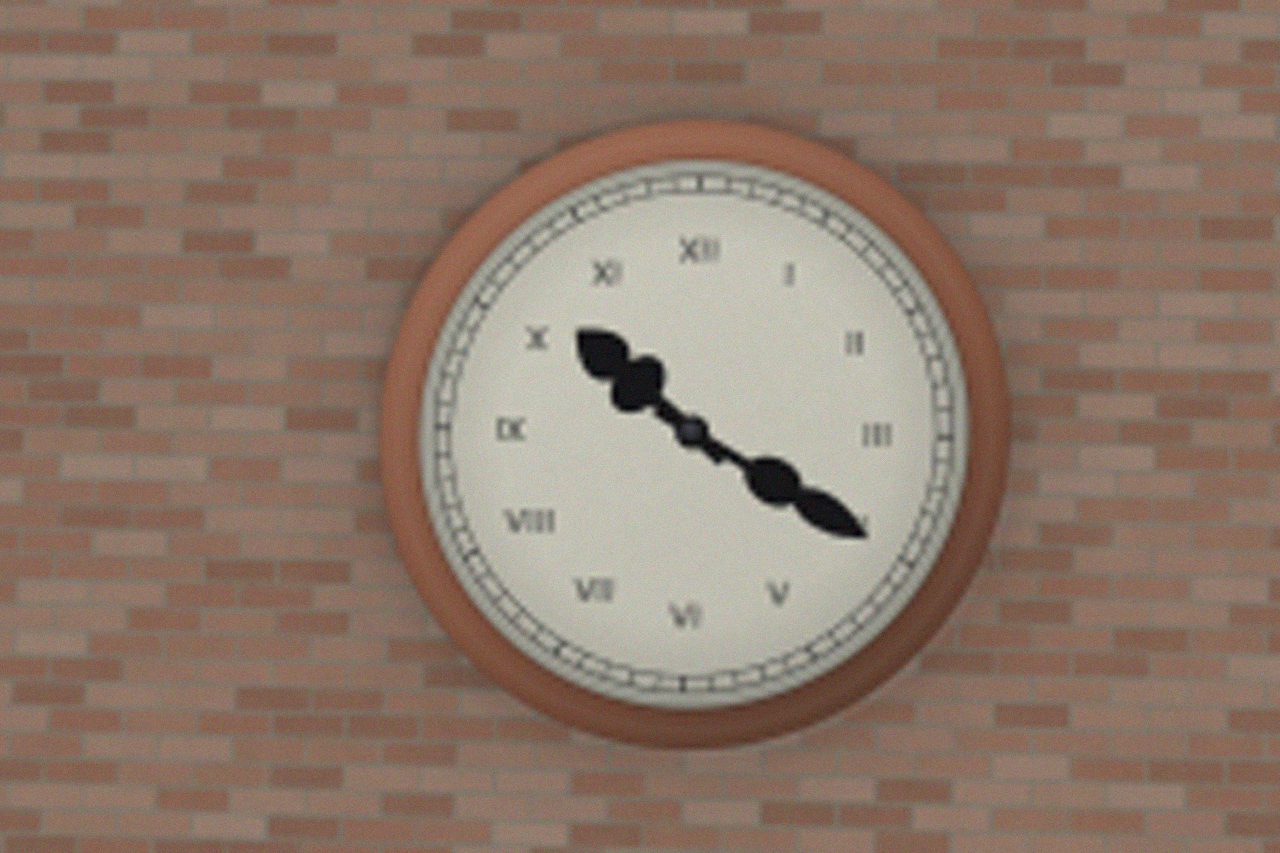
10h20
